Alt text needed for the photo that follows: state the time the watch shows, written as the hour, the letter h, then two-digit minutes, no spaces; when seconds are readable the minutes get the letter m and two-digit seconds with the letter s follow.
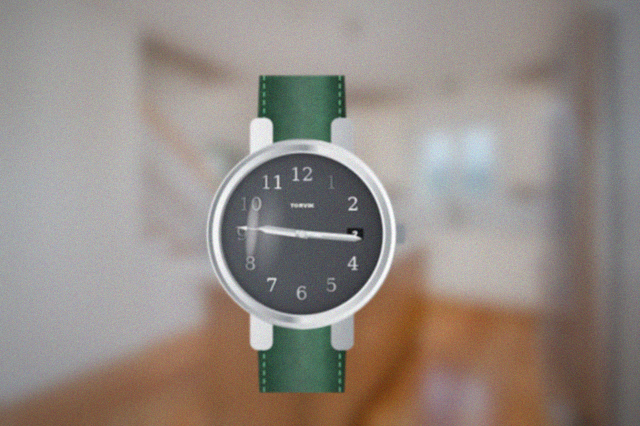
9h15m46s
